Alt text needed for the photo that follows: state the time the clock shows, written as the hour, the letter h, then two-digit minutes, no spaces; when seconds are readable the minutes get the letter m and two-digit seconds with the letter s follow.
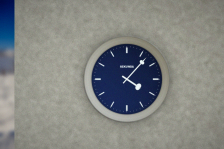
4h07
